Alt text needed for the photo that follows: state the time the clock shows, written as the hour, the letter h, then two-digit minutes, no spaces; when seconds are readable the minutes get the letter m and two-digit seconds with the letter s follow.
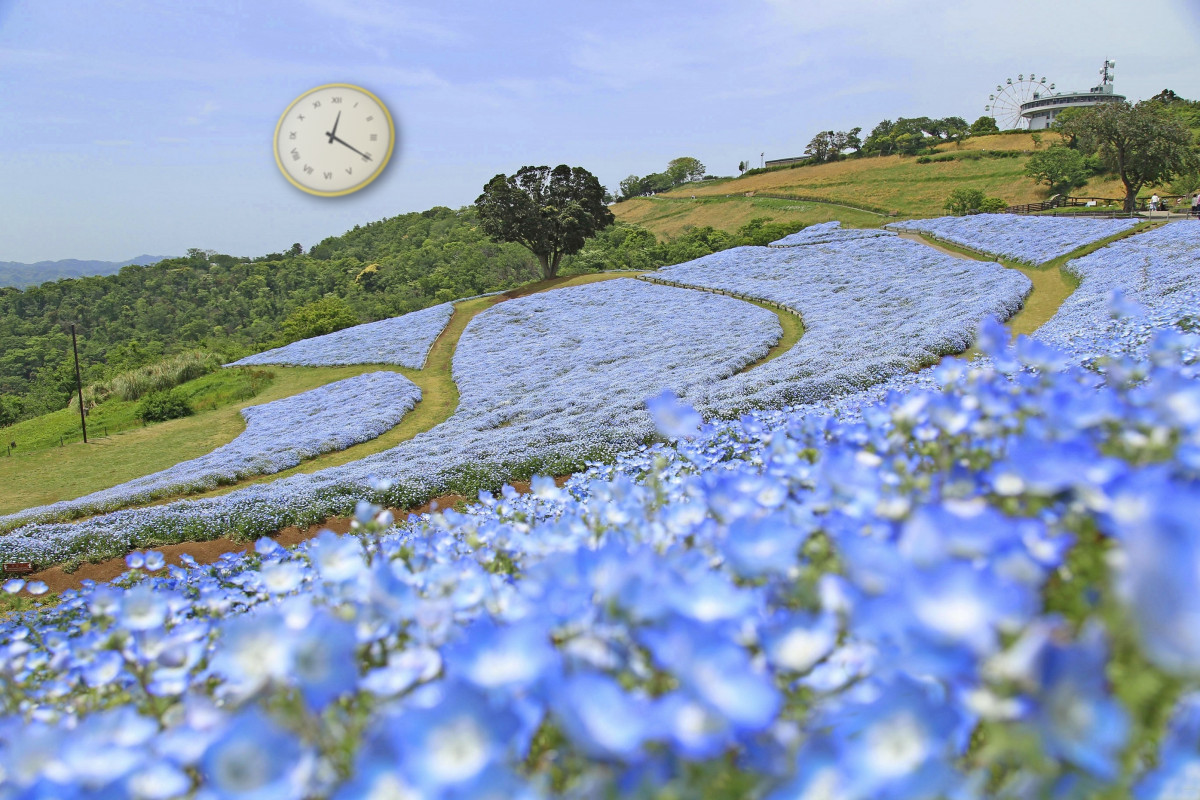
12h20
